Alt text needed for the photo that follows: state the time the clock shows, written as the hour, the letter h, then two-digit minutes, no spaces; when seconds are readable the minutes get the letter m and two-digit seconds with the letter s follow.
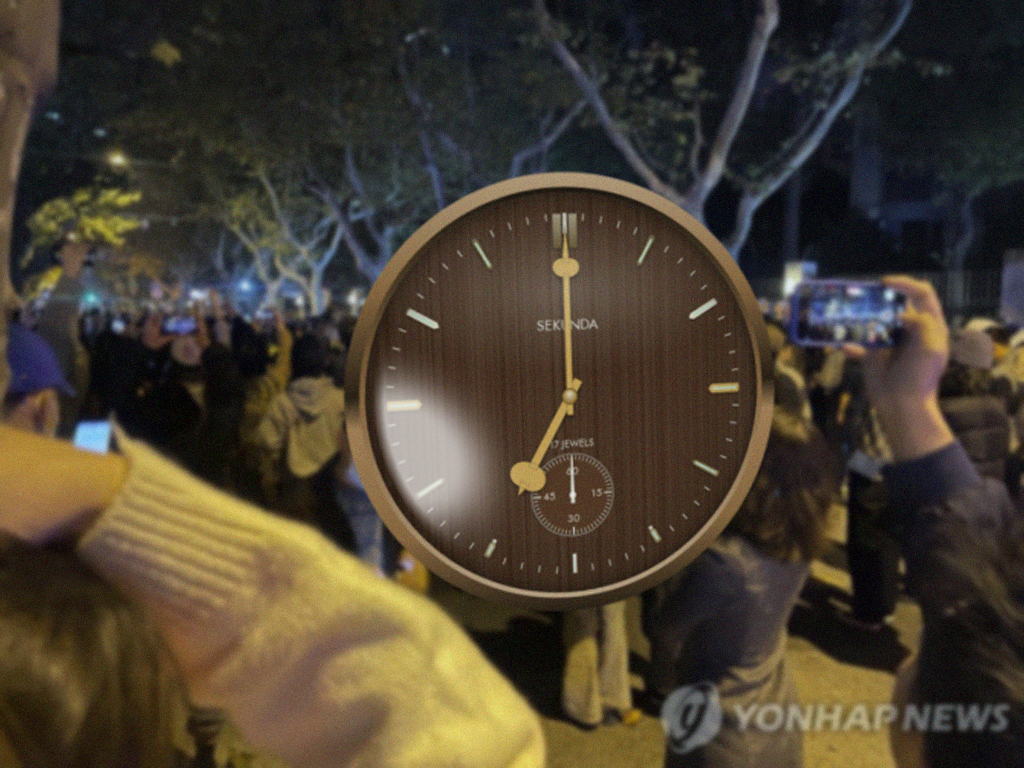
7h00
